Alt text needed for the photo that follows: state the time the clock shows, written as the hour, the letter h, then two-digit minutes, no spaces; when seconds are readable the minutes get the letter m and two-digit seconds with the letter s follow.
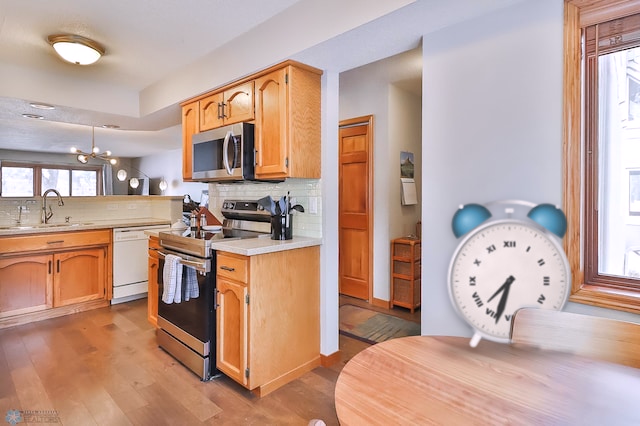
7h33
